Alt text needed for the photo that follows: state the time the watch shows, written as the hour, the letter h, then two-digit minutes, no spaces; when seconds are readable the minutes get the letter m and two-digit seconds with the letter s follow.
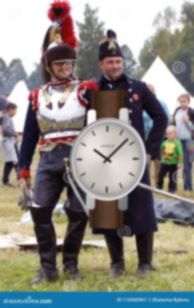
10h08
